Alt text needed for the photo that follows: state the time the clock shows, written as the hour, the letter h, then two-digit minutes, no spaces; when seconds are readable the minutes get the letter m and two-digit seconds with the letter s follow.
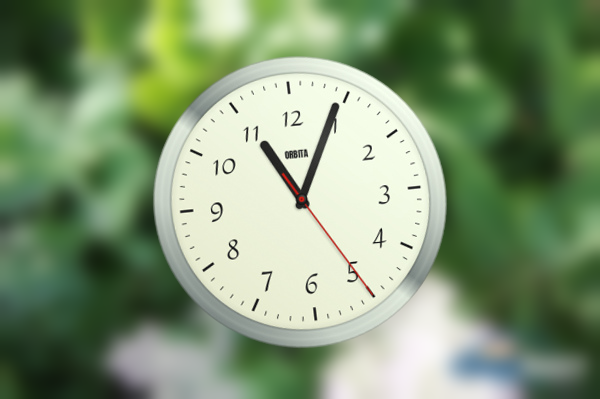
11h04m25s
